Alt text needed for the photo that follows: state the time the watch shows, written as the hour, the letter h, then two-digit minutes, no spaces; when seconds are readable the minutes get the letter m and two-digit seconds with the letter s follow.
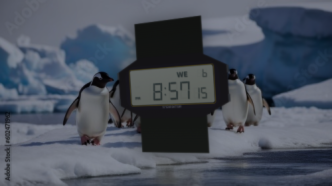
8h57m15s
